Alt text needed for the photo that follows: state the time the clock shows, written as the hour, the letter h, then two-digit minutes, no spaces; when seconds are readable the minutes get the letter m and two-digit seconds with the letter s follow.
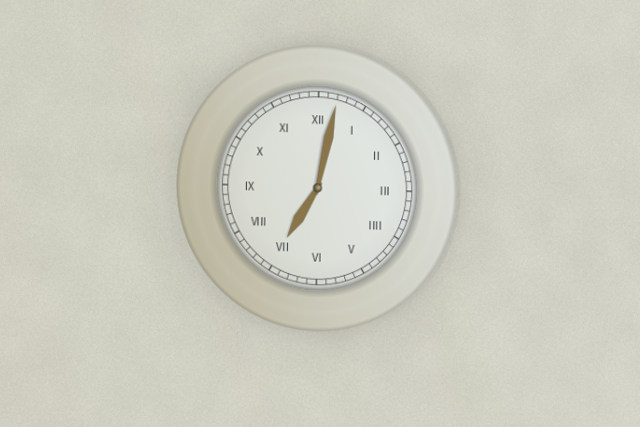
7h02
